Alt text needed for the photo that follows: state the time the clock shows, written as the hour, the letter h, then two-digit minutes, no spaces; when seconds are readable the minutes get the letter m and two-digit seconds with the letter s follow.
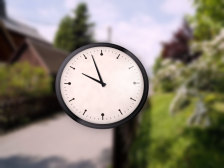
9h57
